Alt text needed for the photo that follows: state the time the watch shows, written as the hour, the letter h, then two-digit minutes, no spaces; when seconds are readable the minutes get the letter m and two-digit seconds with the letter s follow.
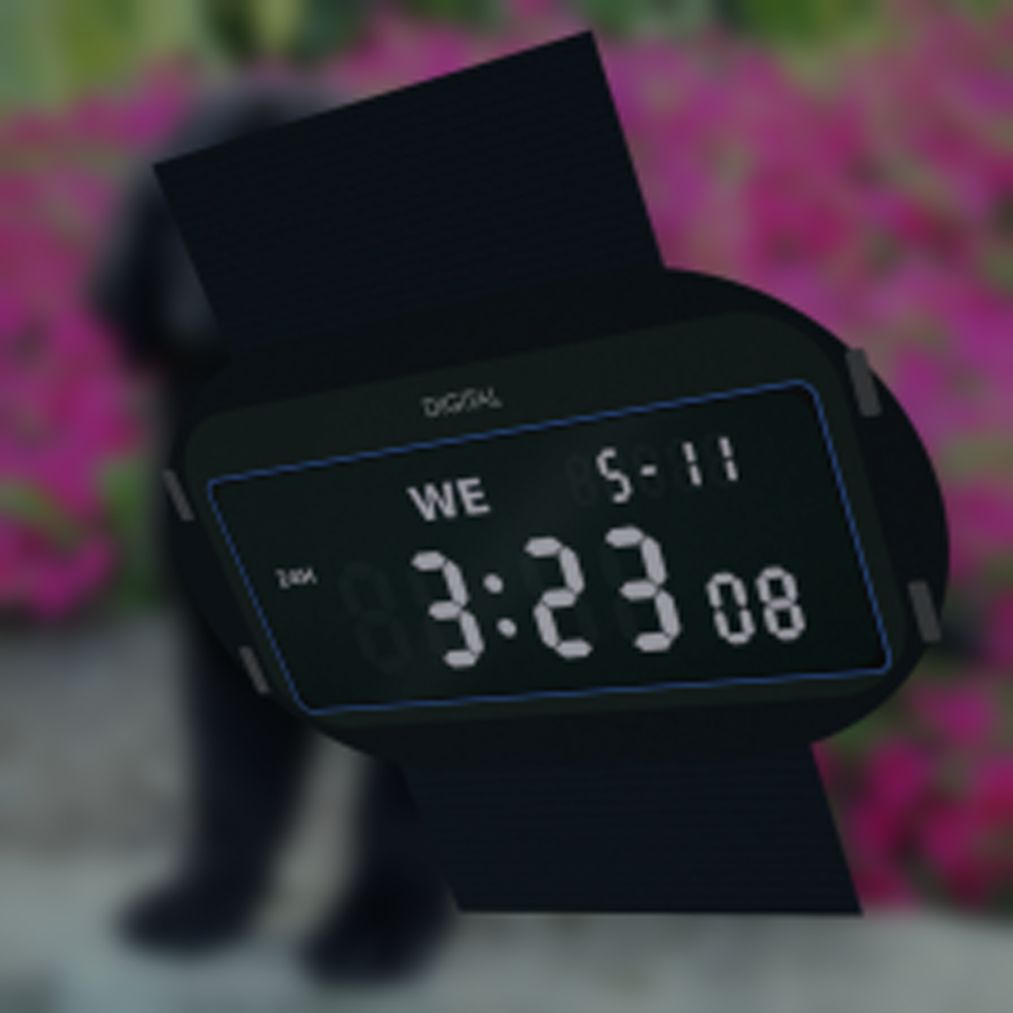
3h23m08s
